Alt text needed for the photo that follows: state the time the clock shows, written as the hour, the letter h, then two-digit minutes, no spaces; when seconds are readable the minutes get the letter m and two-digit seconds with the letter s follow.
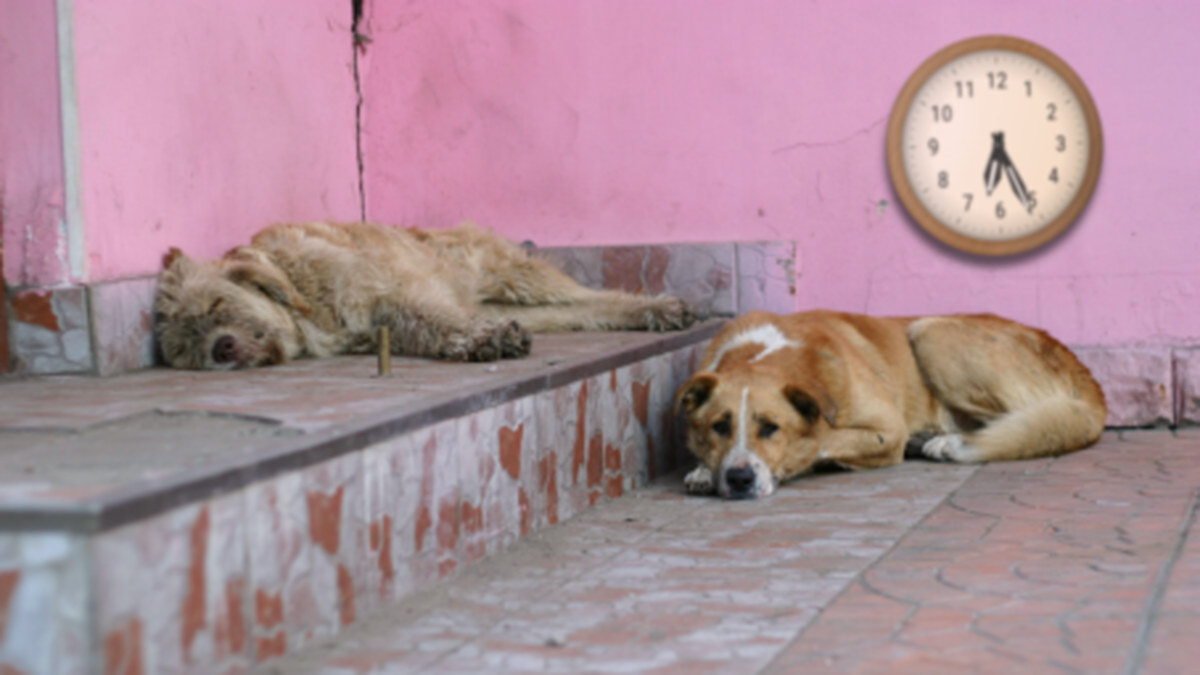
6h26
